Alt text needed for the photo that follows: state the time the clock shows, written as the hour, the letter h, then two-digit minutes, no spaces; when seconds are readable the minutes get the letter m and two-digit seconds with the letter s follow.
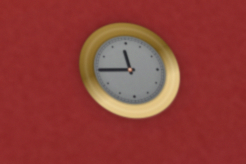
11h45
